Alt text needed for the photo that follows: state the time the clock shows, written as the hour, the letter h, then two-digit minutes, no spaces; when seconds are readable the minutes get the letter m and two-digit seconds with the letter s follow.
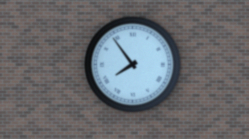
7h54
